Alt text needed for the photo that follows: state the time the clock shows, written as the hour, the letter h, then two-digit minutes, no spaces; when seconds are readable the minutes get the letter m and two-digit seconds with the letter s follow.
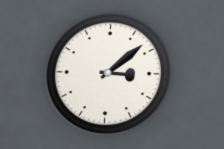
3h08
